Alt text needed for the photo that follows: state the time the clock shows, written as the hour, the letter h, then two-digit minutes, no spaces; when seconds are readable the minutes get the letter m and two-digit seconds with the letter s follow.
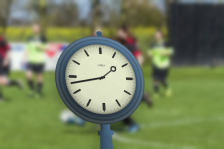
1h43
